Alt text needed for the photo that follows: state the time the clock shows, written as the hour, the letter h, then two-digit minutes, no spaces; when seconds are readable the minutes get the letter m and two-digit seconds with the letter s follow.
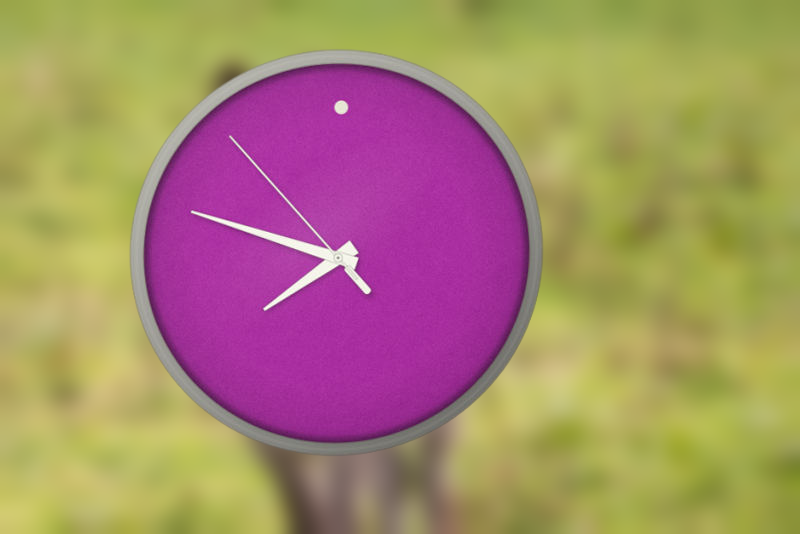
7h47m53s
